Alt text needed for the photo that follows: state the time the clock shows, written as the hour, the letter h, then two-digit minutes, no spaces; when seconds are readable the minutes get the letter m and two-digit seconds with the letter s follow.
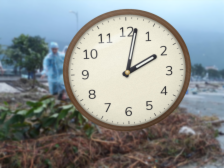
2h02
